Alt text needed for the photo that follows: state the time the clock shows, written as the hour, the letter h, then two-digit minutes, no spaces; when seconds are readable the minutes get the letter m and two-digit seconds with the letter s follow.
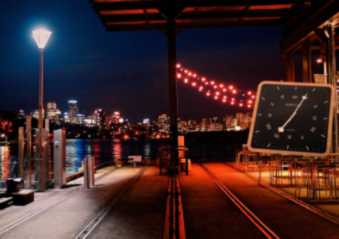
7h04
